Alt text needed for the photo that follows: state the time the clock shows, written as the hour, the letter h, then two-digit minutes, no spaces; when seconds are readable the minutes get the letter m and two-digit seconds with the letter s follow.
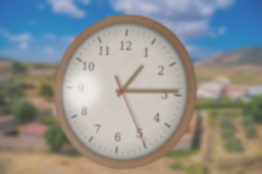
1h14m25s
